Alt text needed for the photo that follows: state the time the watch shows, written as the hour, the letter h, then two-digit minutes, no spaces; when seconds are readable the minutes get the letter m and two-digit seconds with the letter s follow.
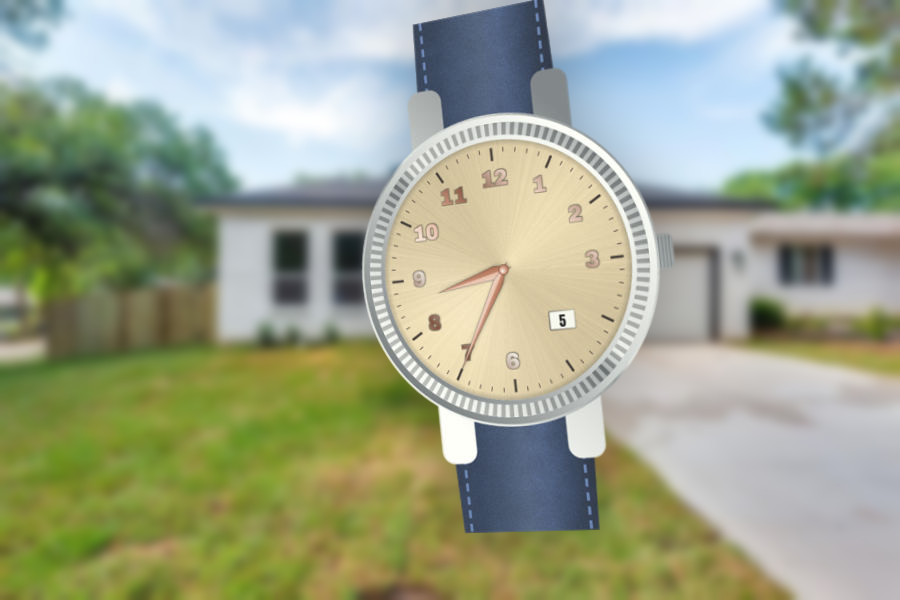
8h35
